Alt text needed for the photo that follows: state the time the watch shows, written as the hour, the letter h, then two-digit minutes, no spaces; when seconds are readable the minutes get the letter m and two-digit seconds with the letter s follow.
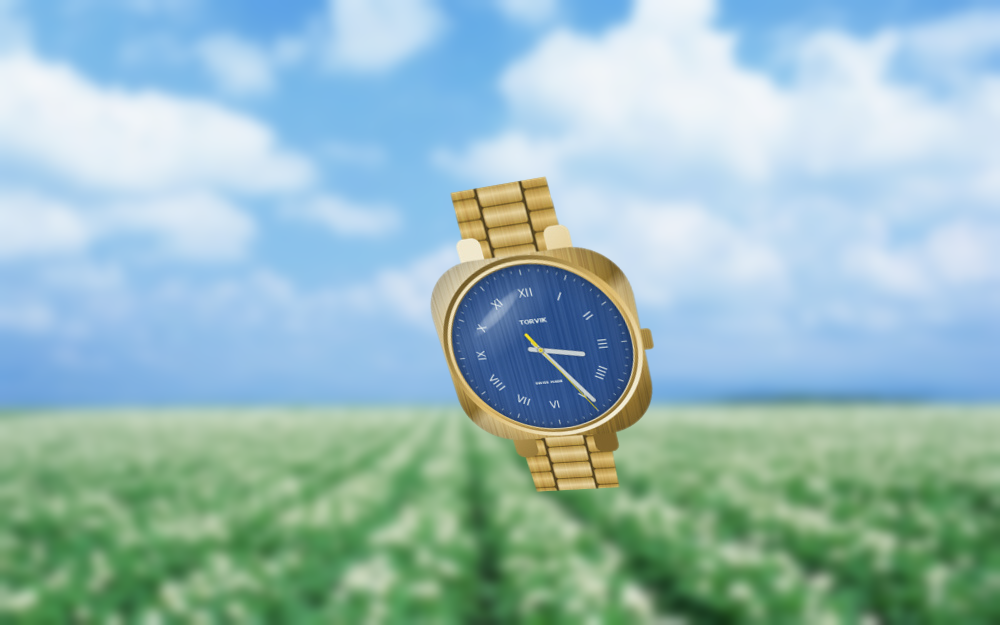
3h24m25s
